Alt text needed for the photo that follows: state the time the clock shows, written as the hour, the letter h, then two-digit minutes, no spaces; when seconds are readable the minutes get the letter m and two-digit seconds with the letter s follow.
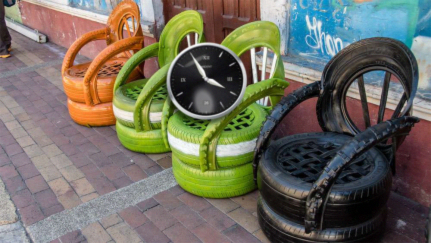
3h55
